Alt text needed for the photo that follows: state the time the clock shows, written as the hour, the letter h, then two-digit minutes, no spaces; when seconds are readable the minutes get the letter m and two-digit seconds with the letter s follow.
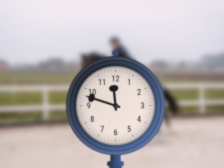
11h48
